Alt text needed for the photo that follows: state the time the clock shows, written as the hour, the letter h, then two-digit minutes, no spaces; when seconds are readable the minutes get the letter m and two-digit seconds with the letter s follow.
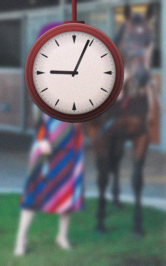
9h04
